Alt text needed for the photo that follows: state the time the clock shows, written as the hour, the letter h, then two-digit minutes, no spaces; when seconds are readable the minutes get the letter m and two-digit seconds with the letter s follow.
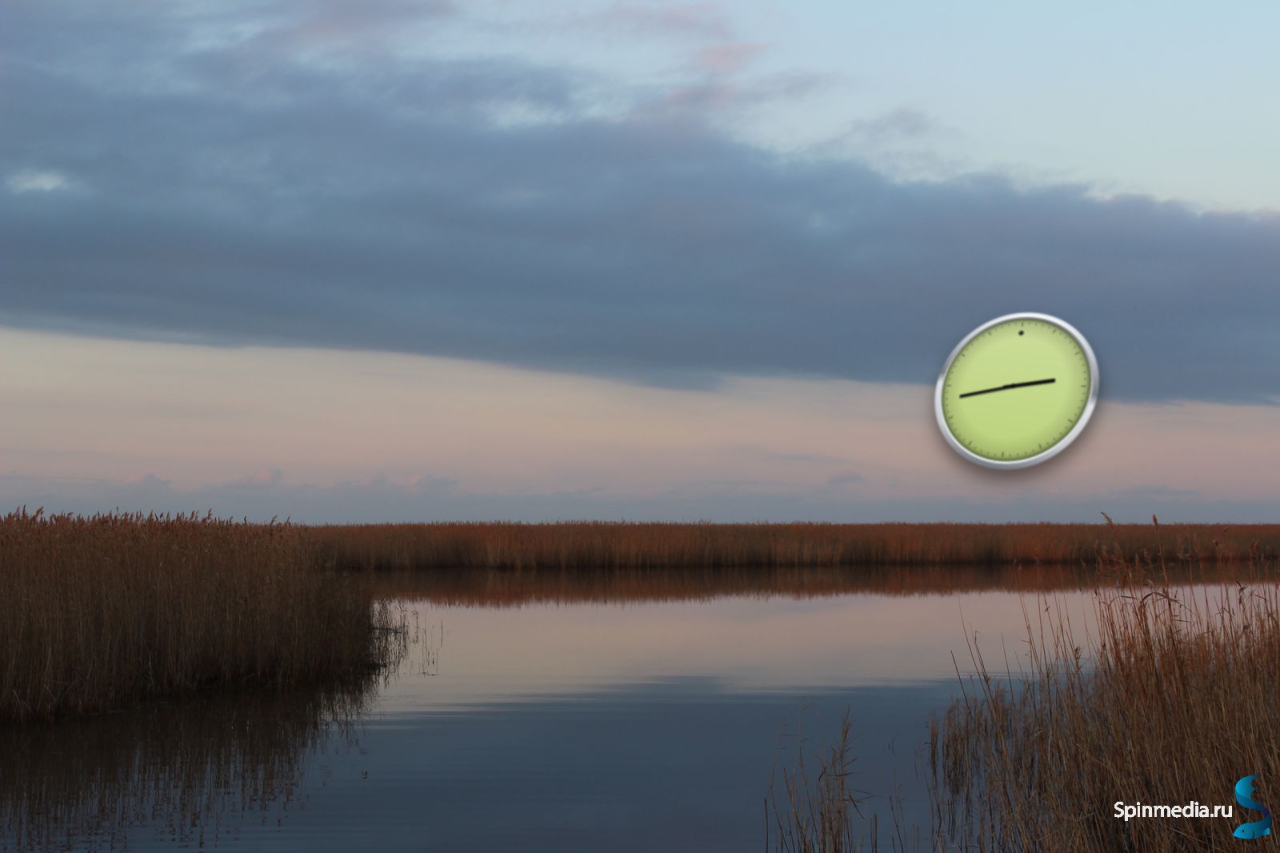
2h43
